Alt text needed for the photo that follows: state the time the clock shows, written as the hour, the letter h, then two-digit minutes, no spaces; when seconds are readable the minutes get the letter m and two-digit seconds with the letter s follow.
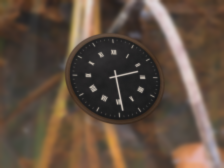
2h29
